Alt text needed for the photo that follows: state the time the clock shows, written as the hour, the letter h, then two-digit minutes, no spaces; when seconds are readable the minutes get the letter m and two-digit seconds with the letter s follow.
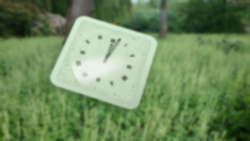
12h02
